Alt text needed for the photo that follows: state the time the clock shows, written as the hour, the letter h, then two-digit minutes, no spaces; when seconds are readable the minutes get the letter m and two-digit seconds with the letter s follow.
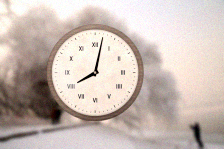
8h02
